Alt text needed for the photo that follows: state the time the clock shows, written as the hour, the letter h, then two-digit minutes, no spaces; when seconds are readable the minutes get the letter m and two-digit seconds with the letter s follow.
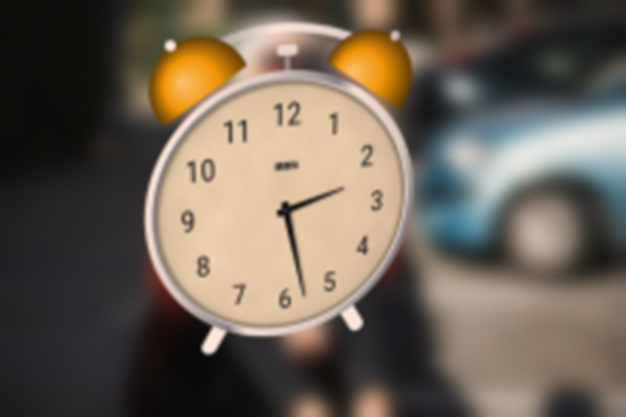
2h28
